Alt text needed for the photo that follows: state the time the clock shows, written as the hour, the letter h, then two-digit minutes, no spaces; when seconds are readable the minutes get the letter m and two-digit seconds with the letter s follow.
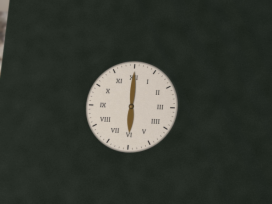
6h00
